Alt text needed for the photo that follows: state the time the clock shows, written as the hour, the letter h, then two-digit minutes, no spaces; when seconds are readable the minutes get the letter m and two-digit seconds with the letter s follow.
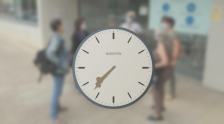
7h37
